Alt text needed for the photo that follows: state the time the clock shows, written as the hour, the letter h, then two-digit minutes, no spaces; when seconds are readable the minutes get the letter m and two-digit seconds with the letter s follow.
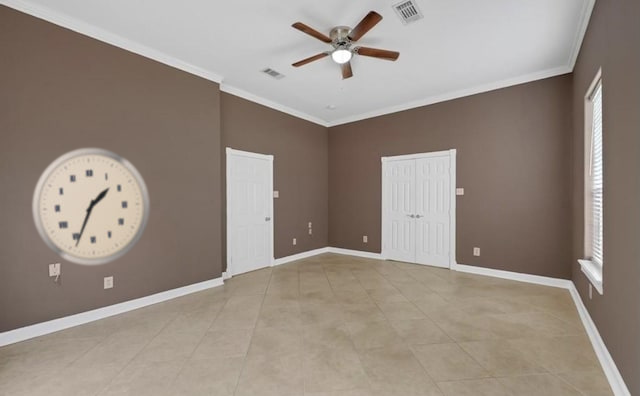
1h34
